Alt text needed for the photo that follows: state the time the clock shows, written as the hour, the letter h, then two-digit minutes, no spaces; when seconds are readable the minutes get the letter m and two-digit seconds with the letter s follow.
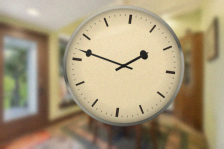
1h47
